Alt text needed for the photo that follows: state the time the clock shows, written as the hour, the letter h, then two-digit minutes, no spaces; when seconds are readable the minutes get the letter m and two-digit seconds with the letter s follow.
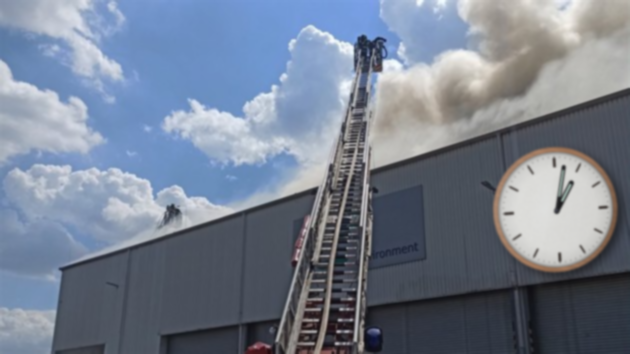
1h02
